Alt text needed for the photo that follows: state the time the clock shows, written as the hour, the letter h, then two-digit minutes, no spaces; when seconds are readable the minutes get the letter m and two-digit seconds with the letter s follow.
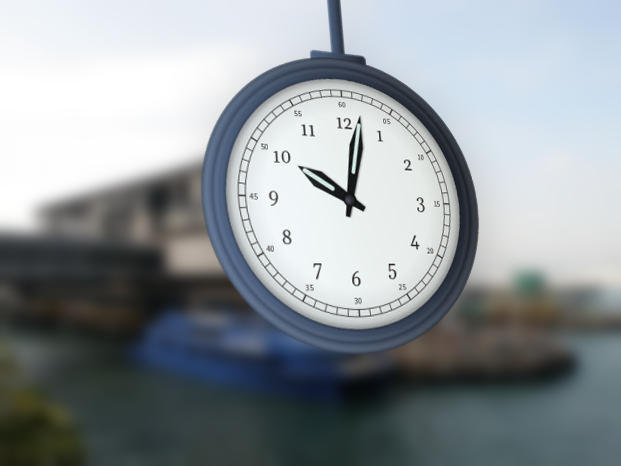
10h02
